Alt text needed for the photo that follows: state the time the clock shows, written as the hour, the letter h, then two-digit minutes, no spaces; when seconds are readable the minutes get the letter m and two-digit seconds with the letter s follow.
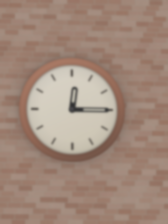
12h15
